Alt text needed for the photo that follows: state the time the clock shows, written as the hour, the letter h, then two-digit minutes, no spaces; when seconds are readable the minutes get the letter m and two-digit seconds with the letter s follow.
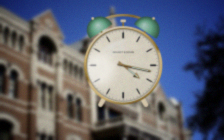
4h17
